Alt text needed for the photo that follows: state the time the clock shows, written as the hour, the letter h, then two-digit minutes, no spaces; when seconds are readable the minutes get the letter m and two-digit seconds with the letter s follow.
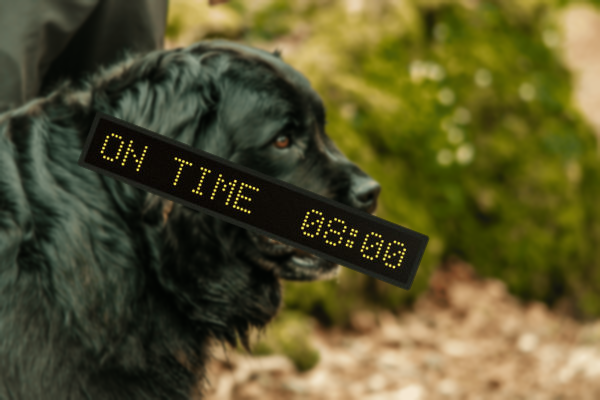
8h00
